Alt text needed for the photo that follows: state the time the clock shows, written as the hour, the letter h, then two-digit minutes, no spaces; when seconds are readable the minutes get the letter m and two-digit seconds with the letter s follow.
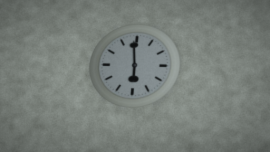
5h59
